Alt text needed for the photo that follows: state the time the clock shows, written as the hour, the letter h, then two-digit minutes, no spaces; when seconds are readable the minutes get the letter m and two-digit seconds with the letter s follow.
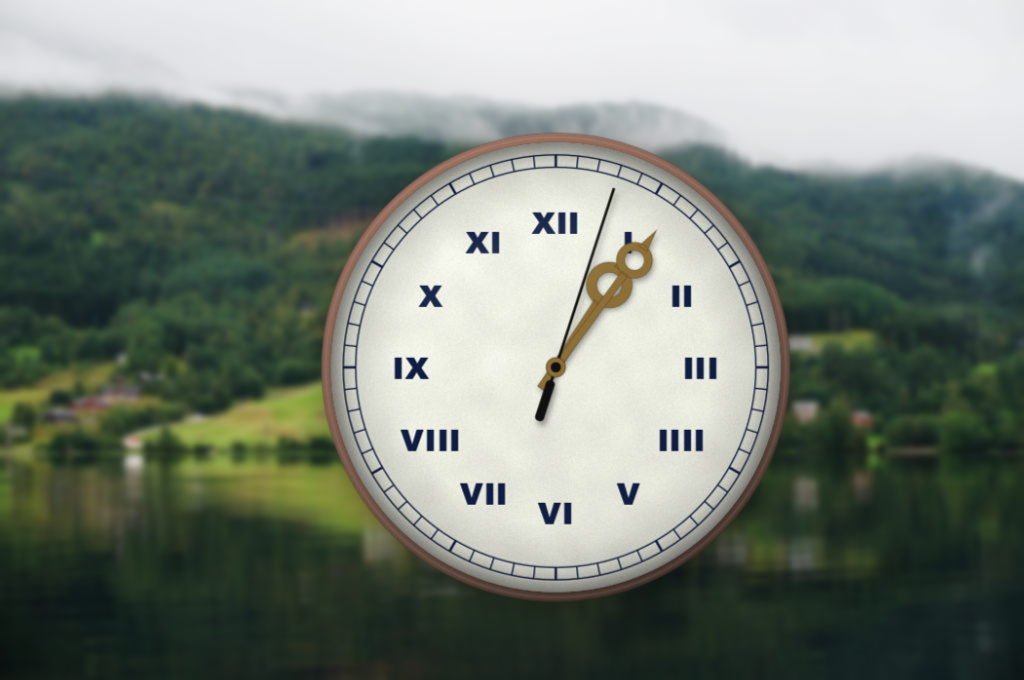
1h06m03s
